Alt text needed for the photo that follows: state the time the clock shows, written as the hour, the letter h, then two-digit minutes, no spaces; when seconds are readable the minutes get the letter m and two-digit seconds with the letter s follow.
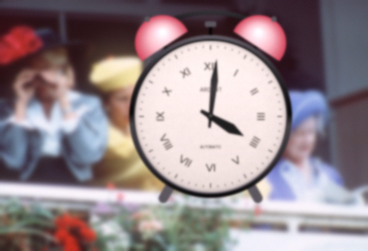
4h01
